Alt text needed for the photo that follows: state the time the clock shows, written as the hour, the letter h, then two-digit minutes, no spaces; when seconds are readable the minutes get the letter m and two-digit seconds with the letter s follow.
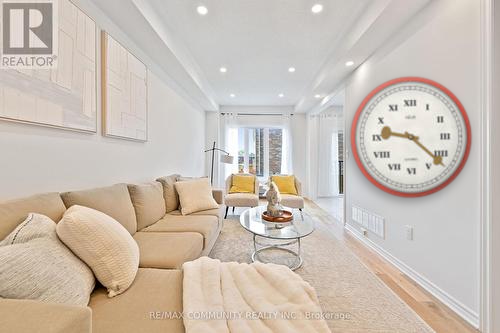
9h22
